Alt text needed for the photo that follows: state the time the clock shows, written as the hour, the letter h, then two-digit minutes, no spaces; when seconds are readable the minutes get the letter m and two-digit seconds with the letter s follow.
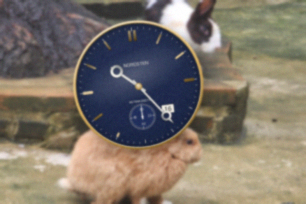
10h24
